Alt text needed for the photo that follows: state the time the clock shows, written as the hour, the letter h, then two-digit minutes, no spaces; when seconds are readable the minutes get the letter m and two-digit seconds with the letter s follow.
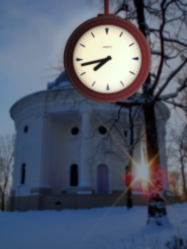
7h43
